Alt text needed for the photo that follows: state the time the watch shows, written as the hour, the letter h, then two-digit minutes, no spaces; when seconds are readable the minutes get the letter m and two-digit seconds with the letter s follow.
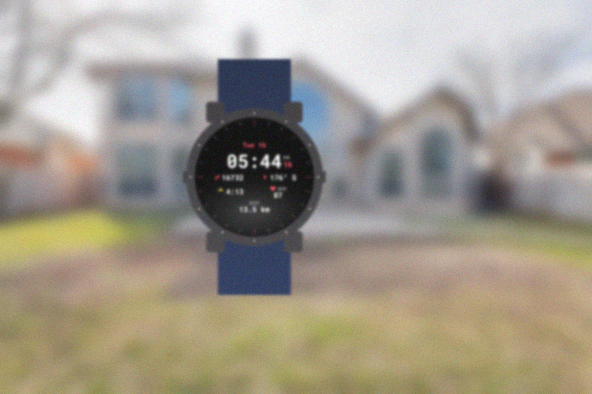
5h44
